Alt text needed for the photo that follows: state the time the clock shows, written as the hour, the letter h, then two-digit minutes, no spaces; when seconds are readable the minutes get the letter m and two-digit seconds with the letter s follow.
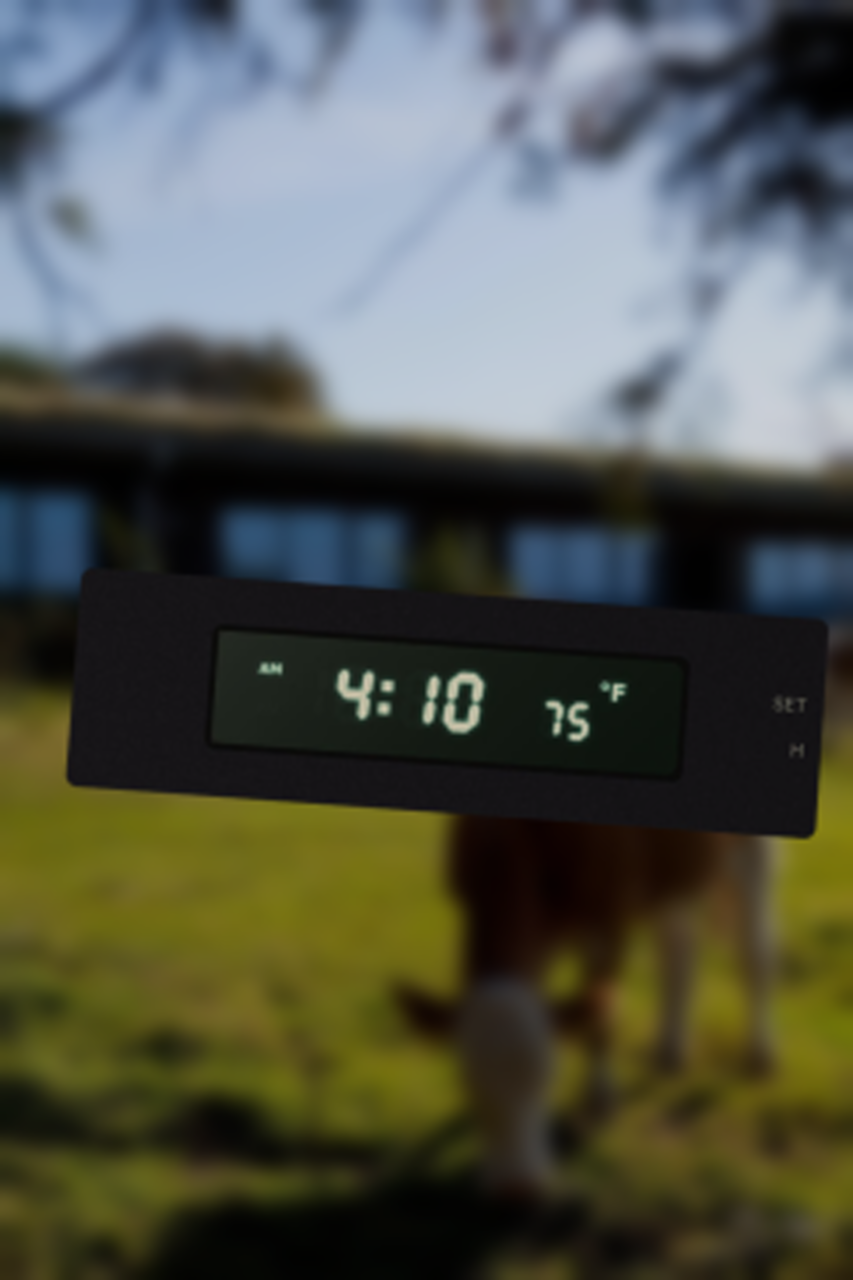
4h10
